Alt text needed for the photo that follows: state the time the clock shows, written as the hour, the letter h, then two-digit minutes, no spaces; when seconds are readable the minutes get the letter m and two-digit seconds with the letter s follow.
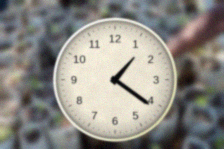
1h21
